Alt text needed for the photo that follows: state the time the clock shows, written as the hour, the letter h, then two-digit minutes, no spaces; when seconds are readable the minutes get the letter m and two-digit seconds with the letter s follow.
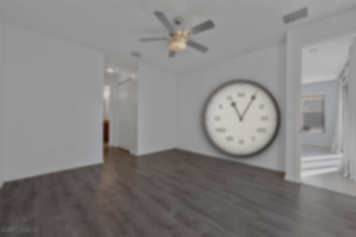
11h05
